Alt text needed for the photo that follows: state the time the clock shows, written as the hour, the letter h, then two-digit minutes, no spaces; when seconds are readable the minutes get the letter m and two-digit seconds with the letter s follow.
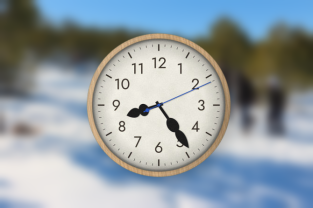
8h24m11s
